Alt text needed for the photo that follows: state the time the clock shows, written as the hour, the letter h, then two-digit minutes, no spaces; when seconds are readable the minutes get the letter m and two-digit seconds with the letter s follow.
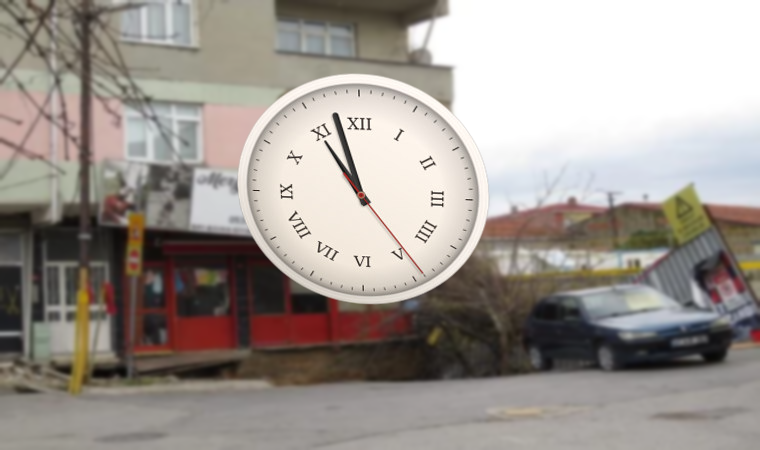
10h57m24s
